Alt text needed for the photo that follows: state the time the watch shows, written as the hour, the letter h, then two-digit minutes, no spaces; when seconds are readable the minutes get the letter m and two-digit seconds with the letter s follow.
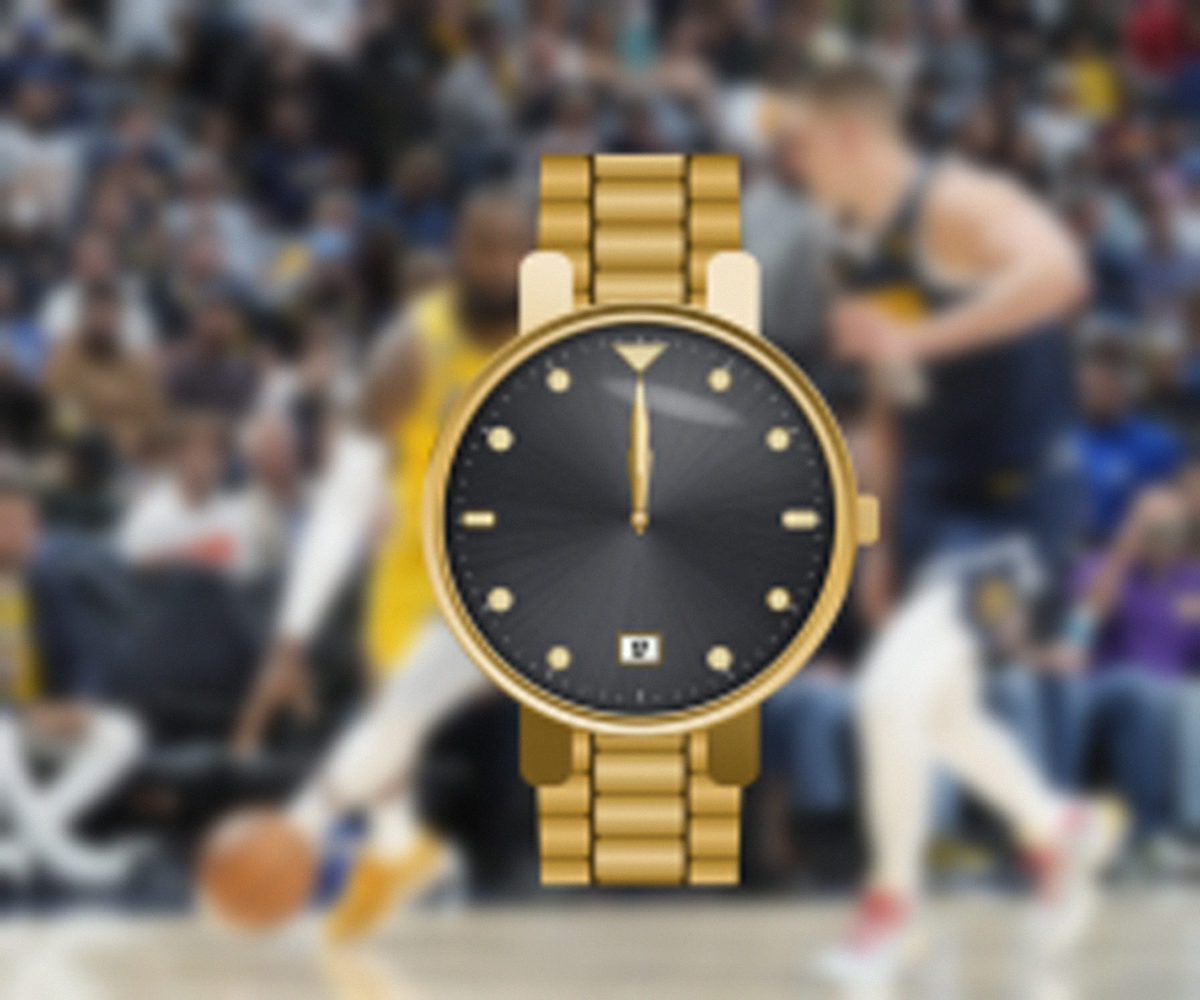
12h00
